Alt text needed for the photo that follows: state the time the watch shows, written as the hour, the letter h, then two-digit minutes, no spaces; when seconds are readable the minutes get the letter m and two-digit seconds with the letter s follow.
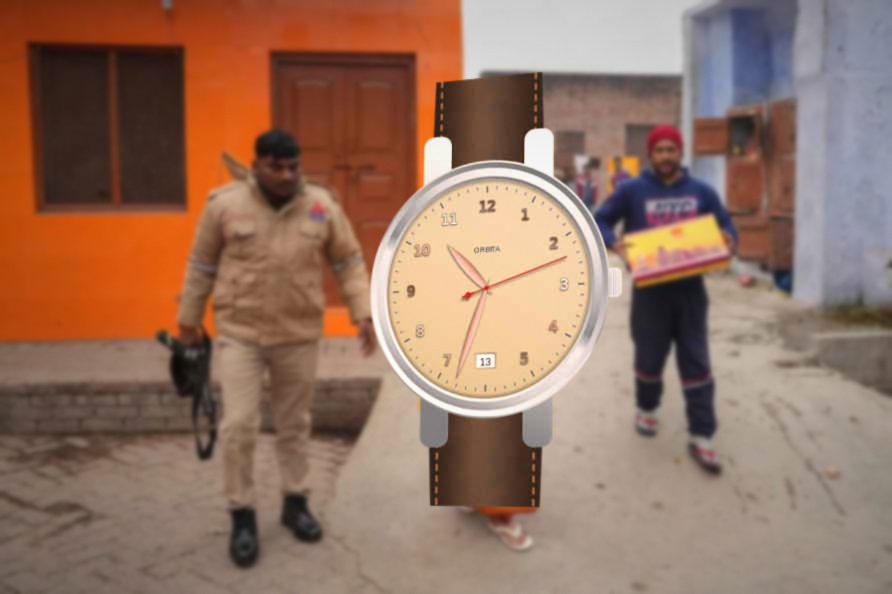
10h33m12s
